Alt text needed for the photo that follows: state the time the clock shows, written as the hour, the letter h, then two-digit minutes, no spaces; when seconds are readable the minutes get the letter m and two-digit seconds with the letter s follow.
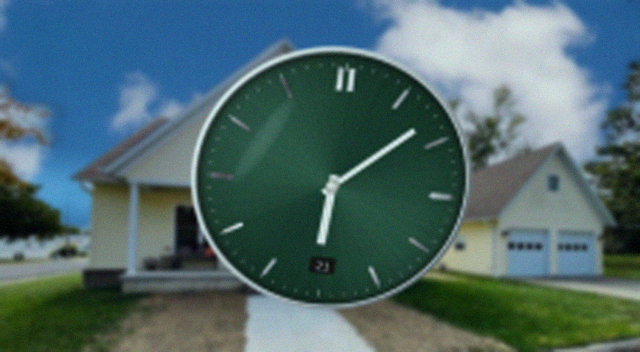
6h08
